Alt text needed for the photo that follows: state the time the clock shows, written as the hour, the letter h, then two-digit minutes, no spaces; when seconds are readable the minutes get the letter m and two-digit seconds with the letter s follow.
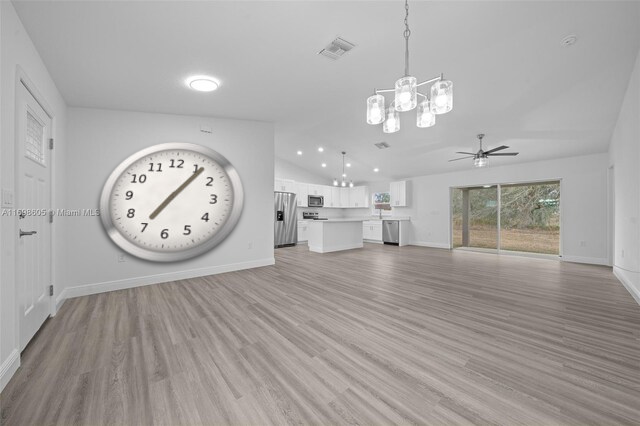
7h06
